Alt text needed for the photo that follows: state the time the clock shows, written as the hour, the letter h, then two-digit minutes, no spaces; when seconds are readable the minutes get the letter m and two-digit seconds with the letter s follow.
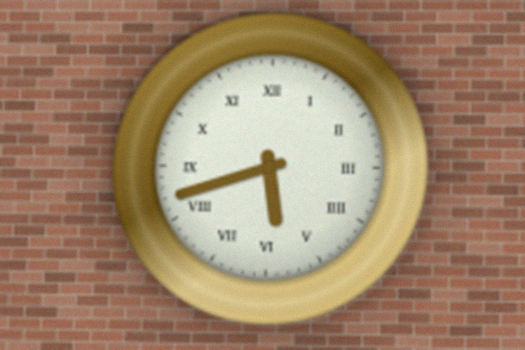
5h42
